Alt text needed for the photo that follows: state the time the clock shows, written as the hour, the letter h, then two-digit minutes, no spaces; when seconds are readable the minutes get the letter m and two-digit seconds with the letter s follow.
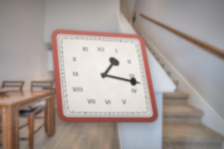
1h17
